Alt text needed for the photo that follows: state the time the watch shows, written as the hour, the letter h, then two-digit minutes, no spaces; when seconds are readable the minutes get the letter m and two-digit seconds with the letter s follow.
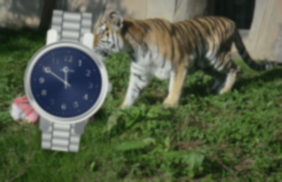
11h50
